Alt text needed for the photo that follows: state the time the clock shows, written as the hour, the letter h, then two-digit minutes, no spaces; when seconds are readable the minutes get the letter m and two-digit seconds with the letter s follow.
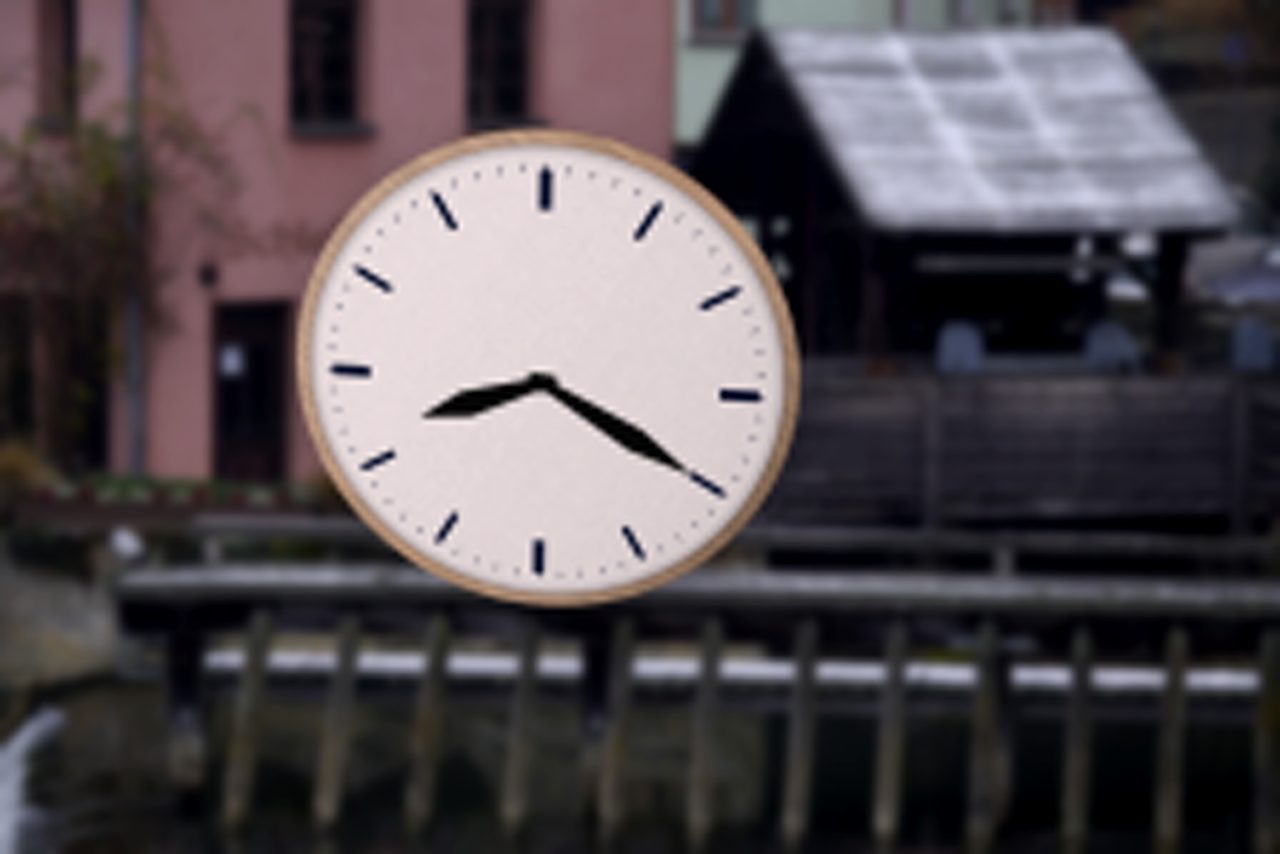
8h20
